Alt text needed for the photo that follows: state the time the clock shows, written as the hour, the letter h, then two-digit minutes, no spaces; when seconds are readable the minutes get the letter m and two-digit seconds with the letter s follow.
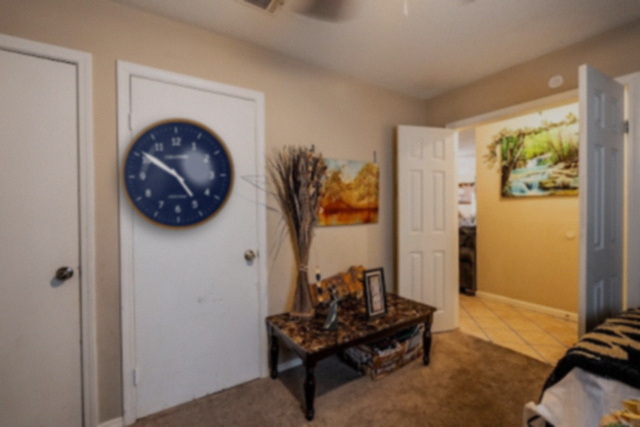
4h51
